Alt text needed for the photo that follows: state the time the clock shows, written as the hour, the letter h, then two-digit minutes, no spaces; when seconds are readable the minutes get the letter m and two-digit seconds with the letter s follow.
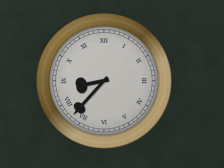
8h37
